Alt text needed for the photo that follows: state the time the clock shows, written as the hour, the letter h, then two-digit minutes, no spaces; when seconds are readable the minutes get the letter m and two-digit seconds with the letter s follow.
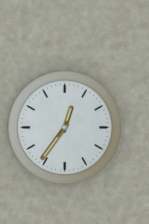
12h36
